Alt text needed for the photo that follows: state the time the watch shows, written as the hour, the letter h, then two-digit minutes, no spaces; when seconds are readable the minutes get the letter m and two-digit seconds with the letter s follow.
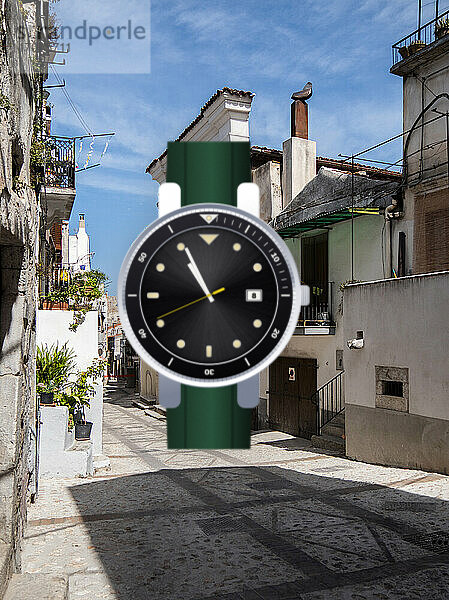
10h55m41s
